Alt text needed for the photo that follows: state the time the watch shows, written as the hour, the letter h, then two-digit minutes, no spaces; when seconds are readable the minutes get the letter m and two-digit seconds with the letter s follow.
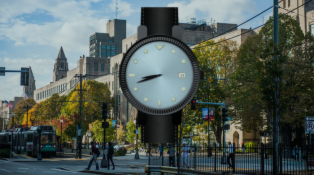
8h42
